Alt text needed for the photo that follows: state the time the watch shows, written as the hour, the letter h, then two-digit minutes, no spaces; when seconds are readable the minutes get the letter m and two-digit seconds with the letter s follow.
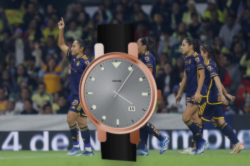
4h06
